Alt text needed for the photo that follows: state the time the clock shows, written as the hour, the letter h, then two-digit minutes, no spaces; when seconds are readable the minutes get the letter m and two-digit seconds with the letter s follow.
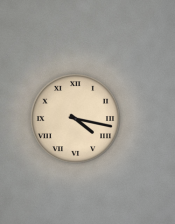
4h17
